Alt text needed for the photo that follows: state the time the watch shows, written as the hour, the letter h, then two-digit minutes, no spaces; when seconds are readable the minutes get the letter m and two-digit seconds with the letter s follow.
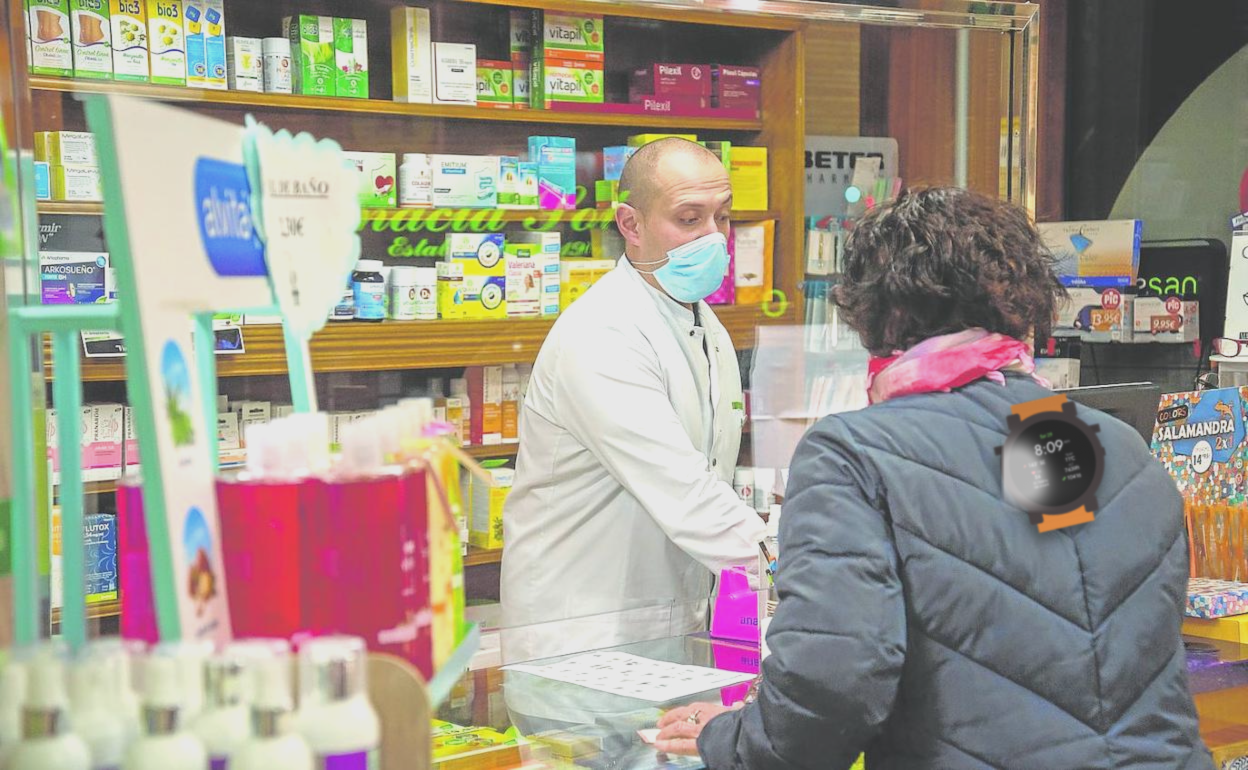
8h09
